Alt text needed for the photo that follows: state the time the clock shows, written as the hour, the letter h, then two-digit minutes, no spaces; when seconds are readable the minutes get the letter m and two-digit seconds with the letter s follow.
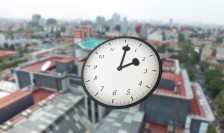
2h01
